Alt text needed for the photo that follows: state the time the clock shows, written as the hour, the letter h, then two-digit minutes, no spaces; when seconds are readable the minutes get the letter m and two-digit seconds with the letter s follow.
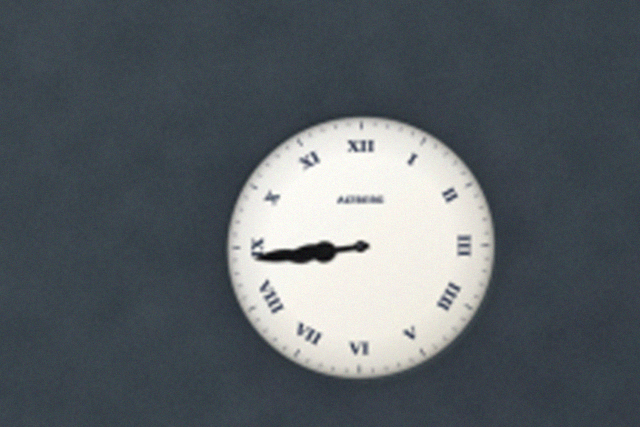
8h44
